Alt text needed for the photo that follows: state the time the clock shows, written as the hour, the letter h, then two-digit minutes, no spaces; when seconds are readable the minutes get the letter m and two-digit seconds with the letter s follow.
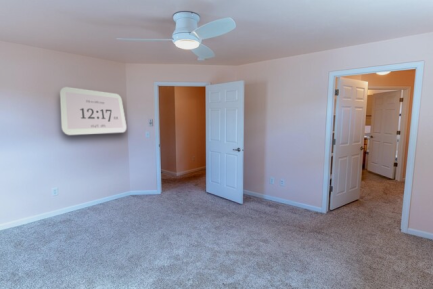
12h17
